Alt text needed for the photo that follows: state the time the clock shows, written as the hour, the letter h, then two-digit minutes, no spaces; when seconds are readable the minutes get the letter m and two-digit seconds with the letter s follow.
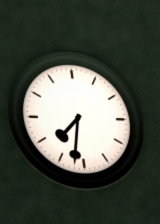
7h32
